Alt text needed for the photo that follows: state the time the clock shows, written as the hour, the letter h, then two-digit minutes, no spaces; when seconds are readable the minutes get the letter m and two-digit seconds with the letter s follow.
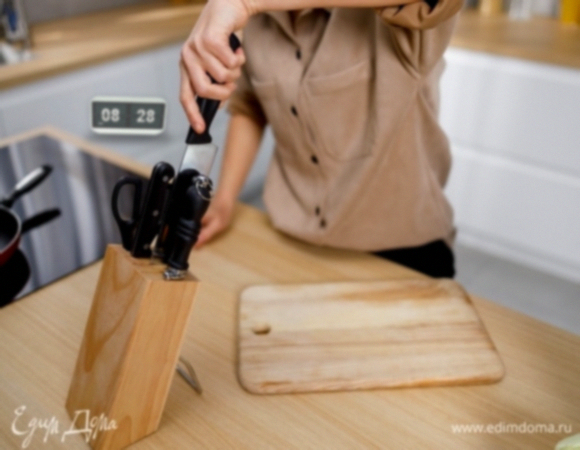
8h28
